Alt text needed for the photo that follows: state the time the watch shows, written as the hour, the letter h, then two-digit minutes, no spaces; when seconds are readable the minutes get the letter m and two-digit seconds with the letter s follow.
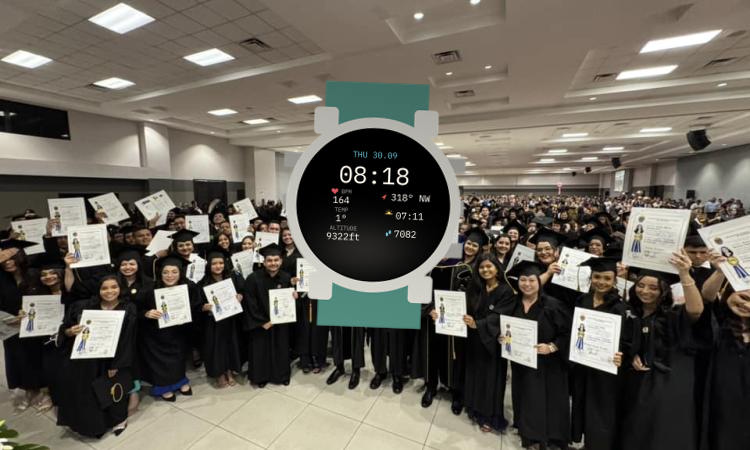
8h18
